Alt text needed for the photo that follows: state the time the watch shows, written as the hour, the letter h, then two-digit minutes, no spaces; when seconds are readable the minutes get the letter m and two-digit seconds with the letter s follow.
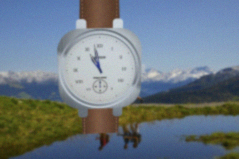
10h58
